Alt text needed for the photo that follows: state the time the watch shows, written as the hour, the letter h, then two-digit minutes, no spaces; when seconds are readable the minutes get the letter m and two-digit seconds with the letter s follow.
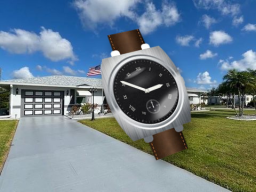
2h51
